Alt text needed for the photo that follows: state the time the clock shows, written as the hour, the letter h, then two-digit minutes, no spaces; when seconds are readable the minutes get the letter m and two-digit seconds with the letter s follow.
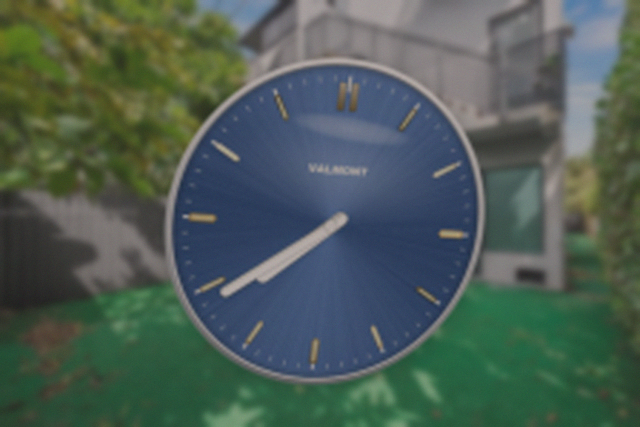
7h39
